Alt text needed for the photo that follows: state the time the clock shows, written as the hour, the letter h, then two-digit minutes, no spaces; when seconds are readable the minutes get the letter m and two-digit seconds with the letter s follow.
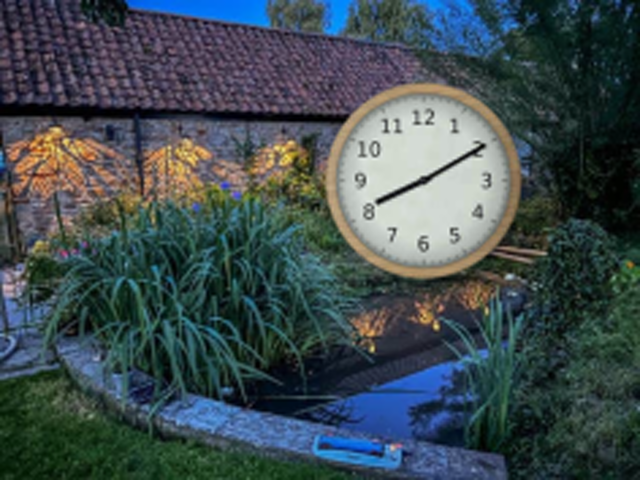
8h10
